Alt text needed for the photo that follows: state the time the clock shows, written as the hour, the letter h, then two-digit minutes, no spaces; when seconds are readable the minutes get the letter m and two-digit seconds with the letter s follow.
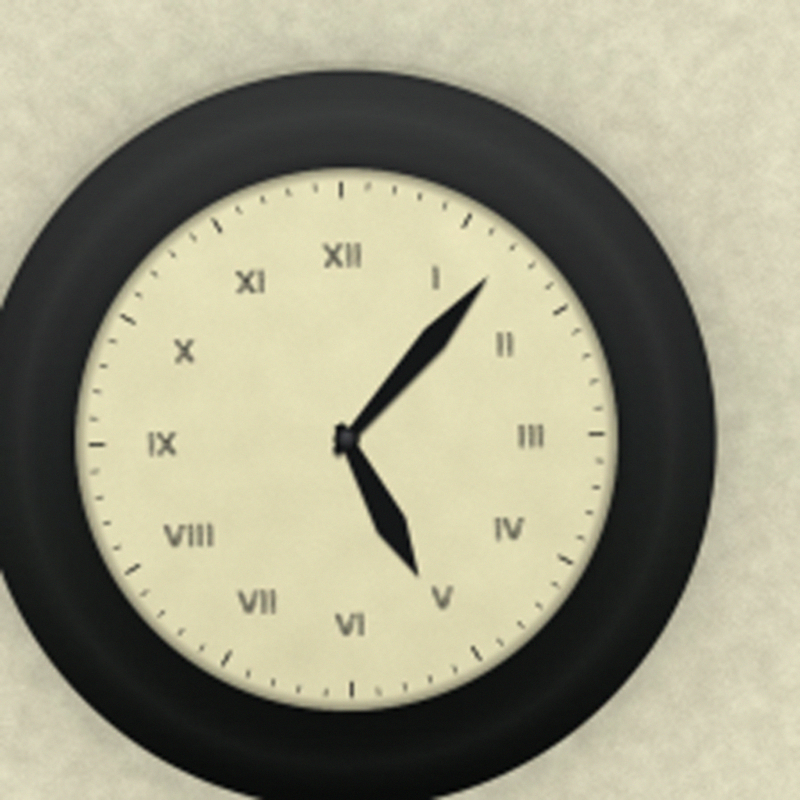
5h07
